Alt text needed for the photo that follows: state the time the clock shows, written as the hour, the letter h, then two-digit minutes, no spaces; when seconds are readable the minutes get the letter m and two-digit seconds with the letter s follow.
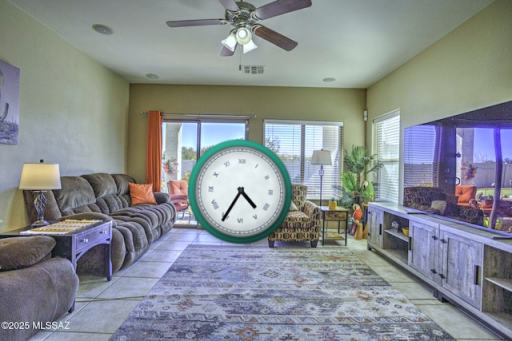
4h35
